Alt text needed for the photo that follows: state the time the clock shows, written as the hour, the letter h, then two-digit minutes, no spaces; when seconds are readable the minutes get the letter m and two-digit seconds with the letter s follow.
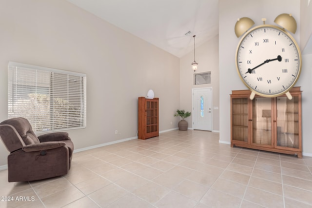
2h41
